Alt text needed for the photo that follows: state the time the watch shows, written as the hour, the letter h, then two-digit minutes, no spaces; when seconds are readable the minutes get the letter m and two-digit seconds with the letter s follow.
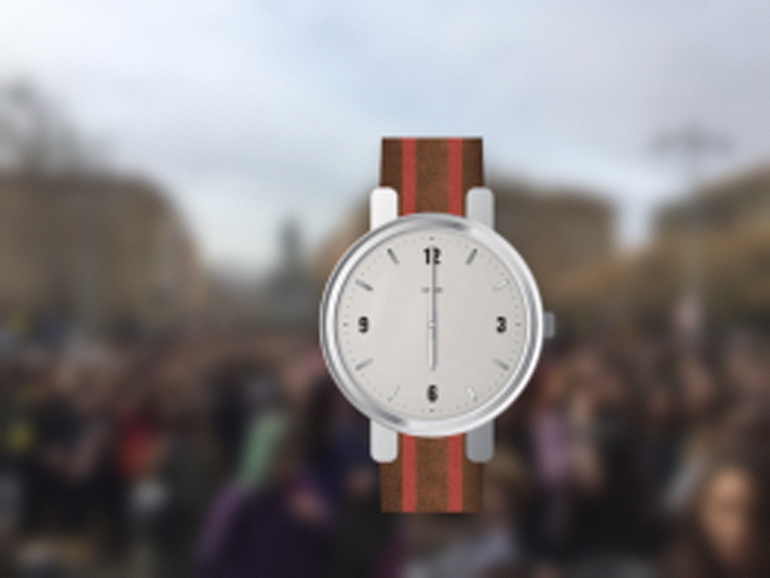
6h00
